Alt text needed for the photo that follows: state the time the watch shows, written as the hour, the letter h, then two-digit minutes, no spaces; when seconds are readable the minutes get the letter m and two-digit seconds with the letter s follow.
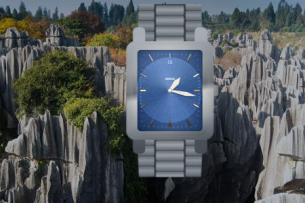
1h17
